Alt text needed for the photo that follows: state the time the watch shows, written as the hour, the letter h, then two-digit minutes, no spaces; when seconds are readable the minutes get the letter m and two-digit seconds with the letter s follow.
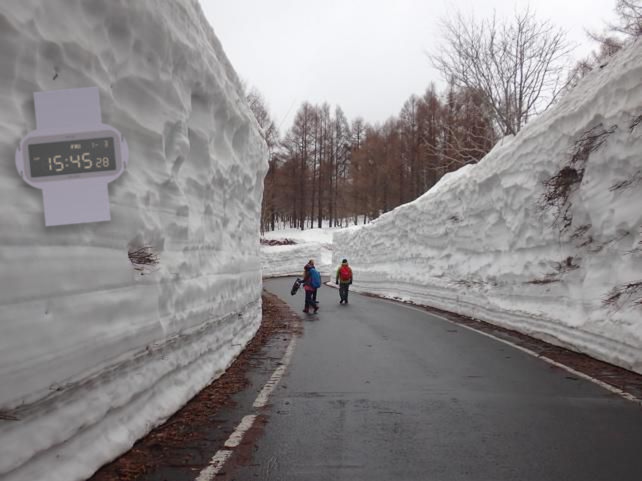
15h45
